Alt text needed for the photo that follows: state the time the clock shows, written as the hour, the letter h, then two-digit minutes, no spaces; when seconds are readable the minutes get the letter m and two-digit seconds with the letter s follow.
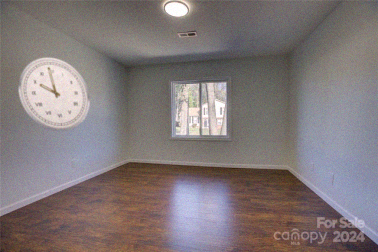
9h59
